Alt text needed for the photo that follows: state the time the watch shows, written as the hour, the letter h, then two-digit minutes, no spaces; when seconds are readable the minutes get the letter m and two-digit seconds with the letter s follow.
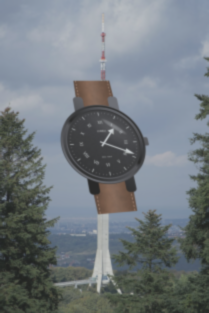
1h19
